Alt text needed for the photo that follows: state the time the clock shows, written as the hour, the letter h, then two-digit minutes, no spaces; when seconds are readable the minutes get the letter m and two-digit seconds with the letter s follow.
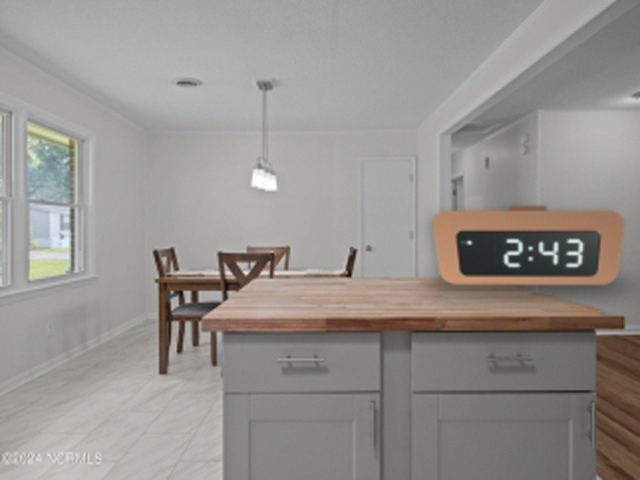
2h43
